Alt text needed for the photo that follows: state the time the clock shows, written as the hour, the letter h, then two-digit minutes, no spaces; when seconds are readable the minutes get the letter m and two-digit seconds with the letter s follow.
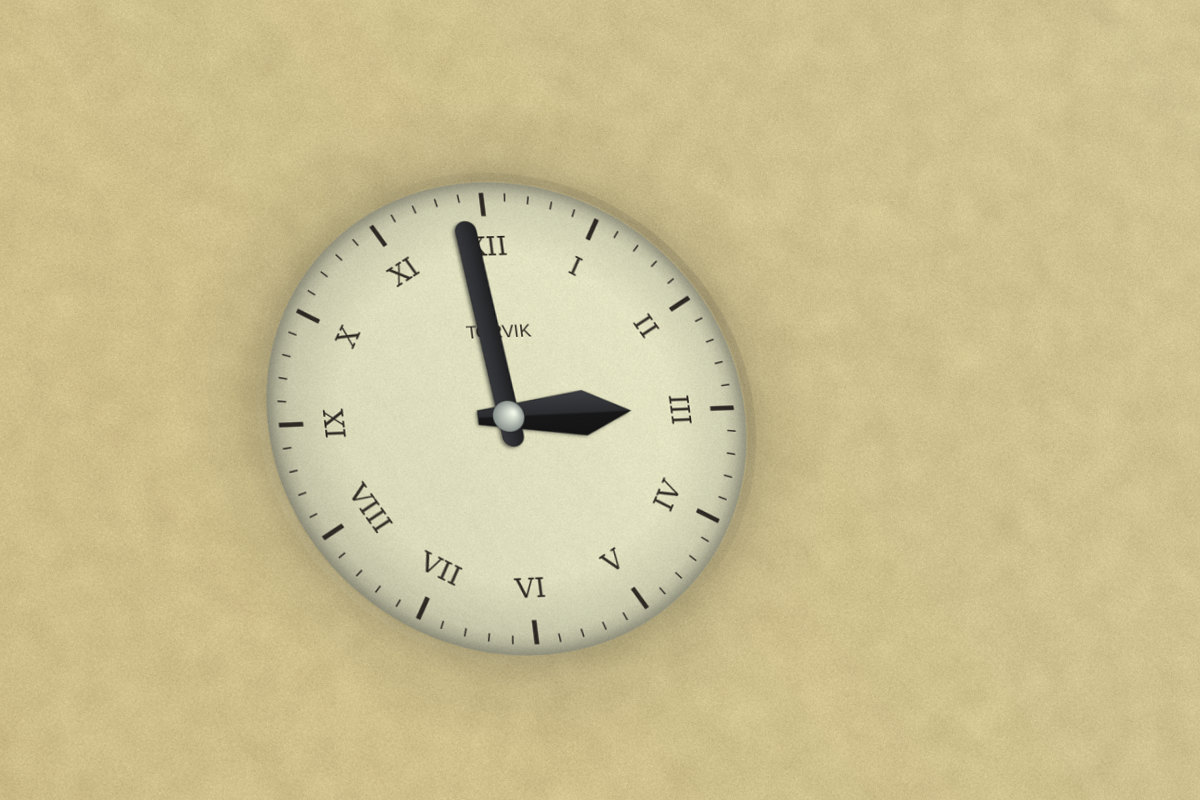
2h59
